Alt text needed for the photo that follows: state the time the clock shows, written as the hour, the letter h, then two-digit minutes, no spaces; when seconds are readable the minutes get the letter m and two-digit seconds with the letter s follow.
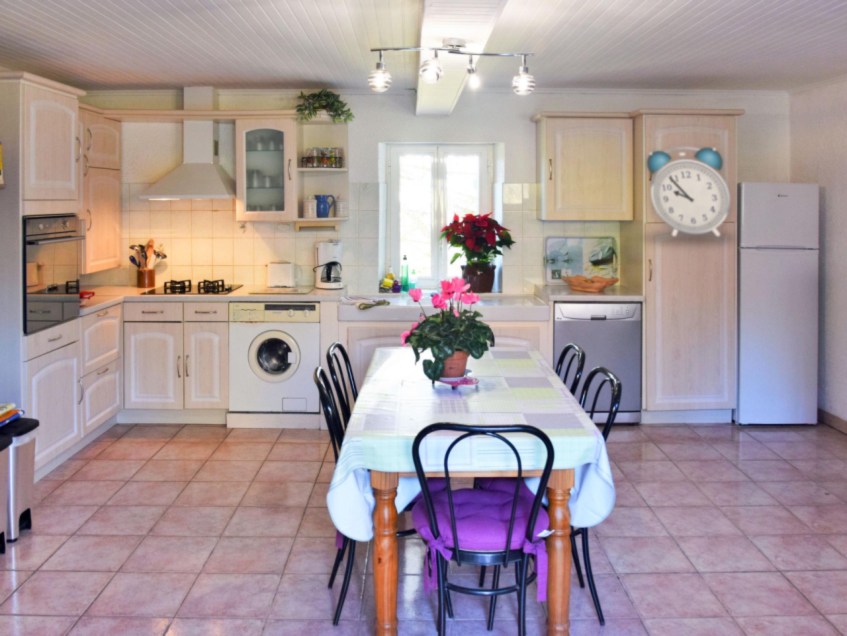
9h54
